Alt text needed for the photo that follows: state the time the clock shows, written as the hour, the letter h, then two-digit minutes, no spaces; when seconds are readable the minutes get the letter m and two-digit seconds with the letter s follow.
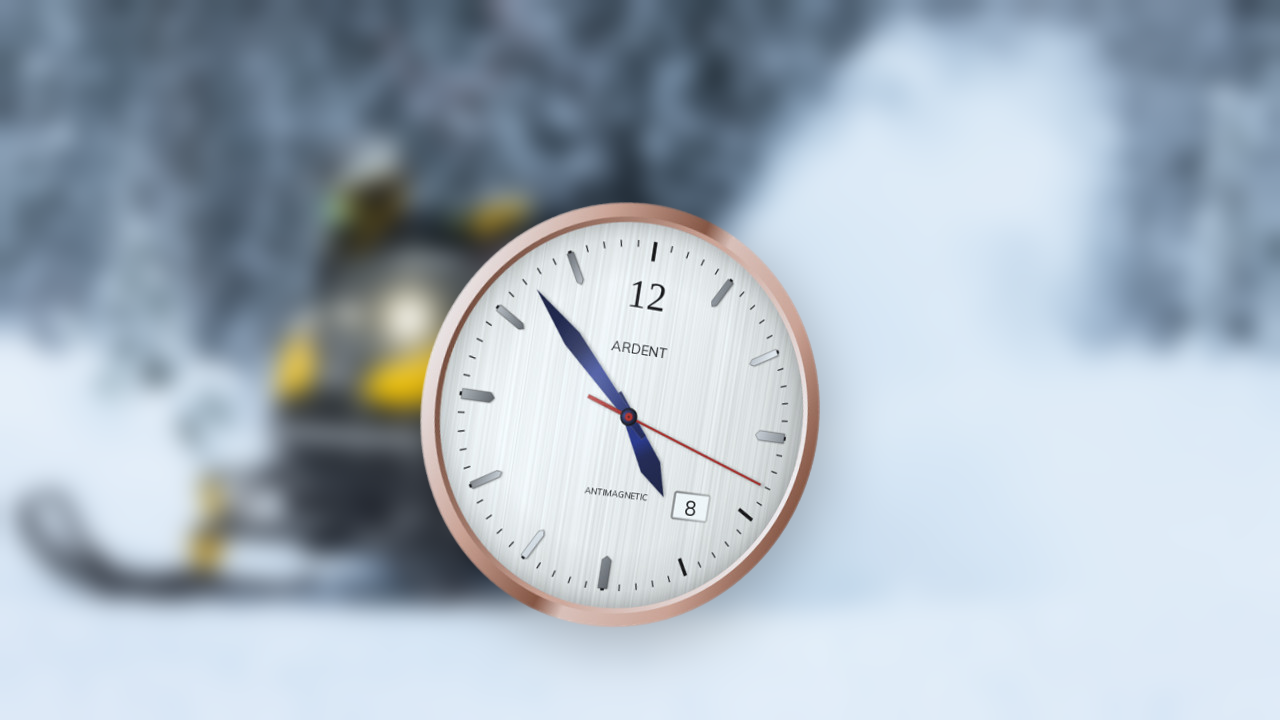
4h52m18s
